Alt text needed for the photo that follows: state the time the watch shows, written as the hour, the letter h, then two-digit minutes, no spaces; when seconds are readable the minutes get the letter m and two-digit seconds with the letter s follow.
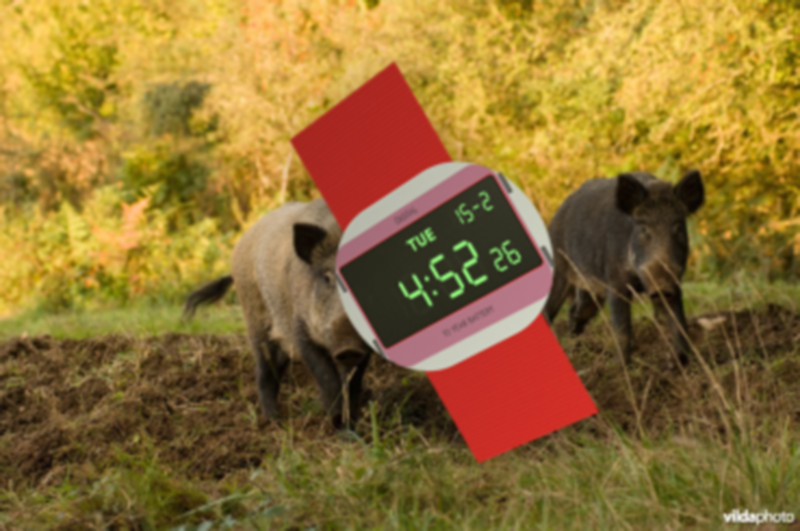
4h52m26s
